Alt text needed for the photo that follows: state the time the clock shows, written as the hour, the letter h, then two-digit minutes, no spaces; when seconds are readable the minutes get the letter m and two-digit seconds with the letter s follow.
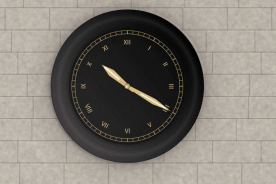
10h20
